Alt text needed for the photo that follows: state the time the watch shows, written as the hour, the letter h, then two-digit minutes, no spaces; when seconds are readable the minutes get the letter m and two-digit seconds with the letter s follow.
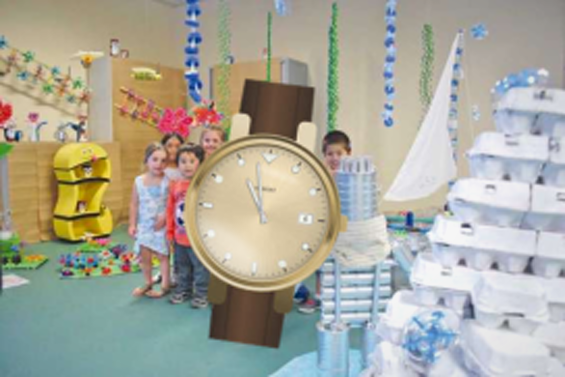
10h58
